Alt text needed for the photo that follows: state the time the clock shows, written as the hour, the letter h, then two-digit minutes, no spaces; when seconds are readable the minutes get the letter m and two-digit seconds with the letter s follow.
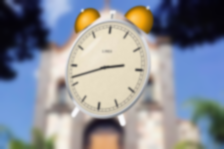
2h42
